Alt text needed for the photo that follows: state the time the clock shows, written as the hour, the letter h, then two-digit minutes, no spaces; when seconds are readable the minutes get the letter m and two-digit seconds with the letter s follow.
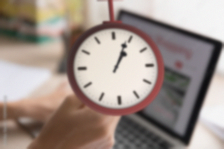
1h04
